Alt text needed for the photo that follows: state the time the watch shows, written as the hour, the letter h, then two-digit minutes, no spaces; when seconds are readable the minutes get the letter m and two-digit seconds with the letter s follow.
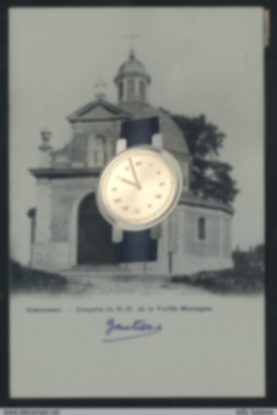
9h57
